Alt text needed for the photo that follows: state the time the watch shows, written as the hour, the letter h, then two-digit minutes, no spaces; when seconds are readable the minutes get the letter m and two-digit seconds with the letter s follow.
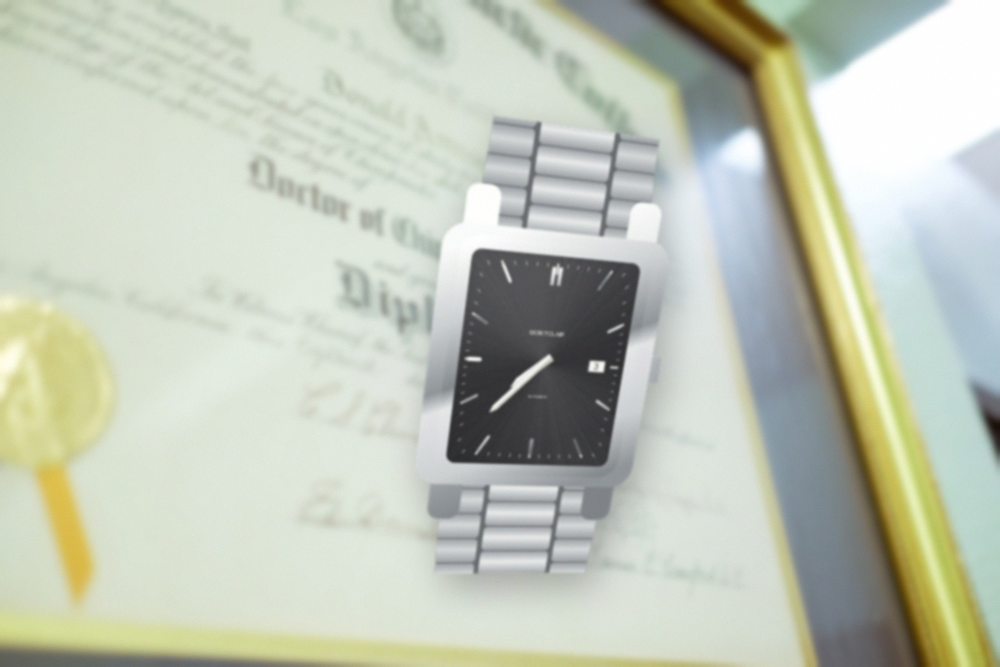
7h37
